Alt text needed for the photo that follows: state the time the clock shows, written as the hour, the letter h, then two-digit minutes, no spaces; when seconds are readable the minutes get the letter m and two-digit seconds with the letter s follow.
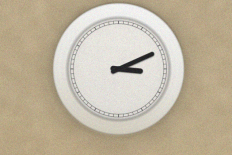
3h11
